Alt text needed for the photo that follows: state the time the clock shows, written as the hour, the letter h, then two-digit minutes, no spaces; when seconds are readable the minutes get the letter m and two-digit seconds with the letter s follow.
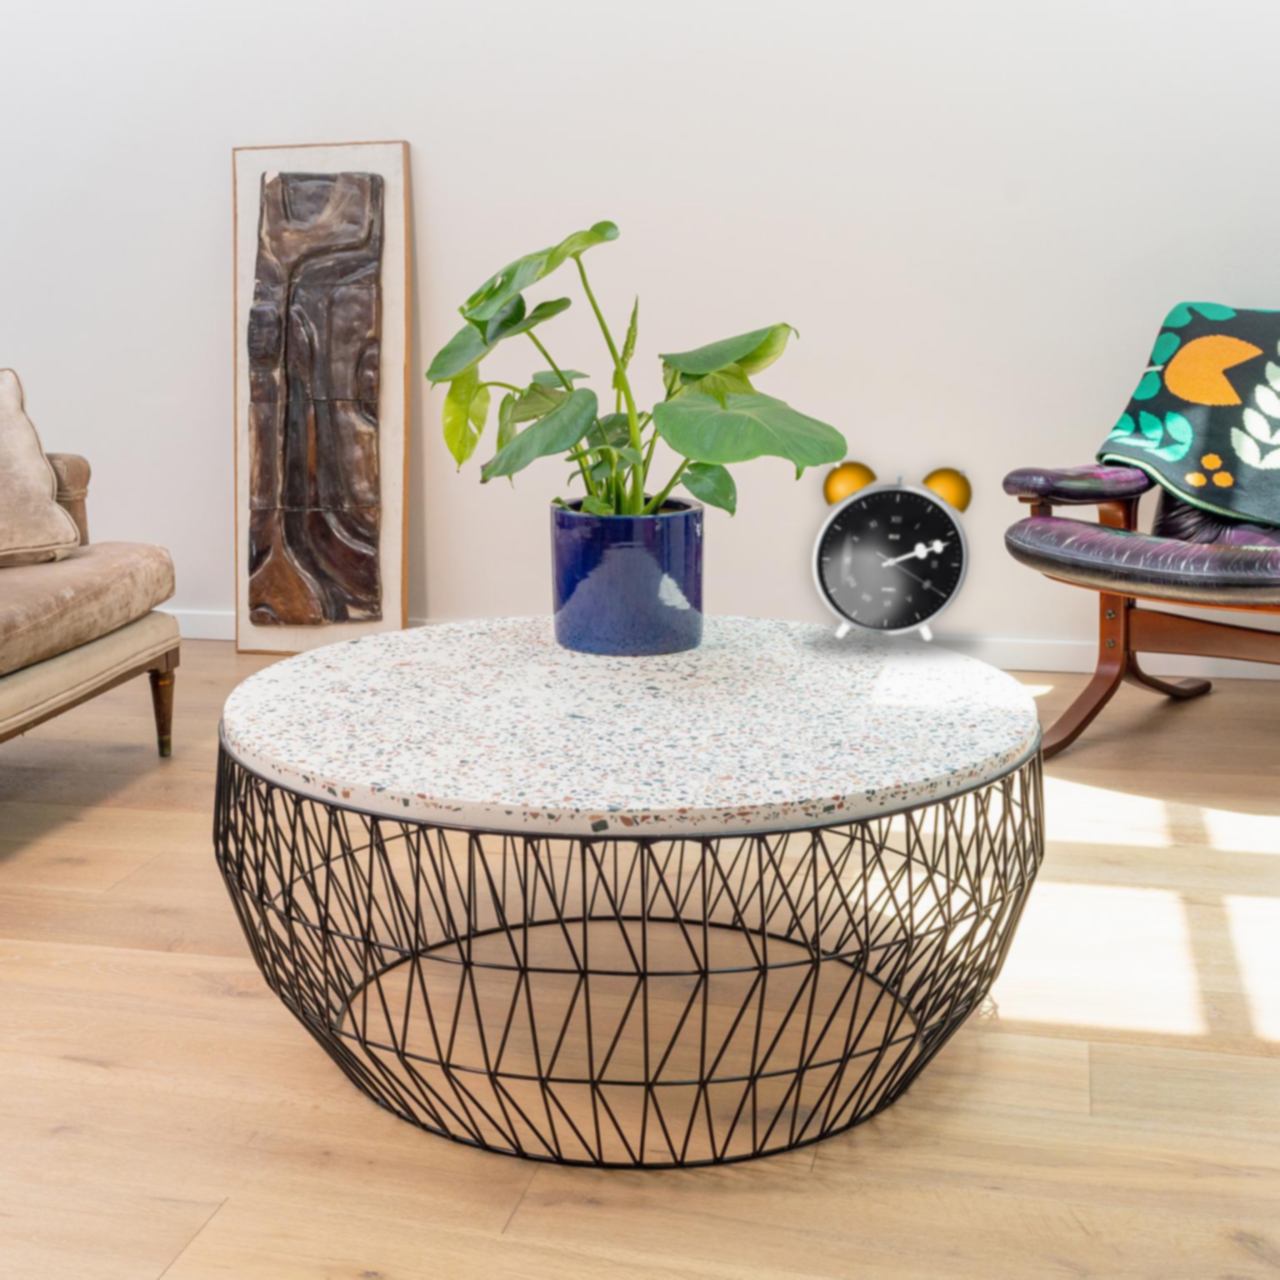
2h11m20s
